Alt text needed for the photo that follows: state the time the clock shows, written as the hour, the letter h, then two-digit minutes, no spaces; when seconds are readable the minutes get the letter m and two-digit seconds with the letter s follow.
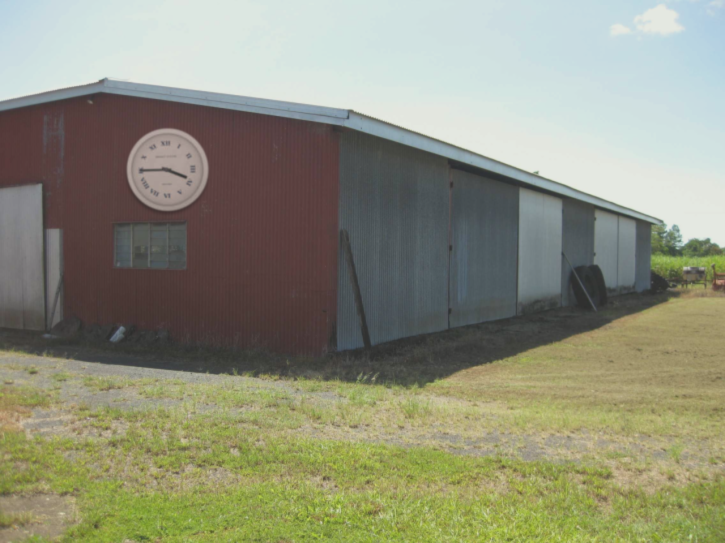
3h45
